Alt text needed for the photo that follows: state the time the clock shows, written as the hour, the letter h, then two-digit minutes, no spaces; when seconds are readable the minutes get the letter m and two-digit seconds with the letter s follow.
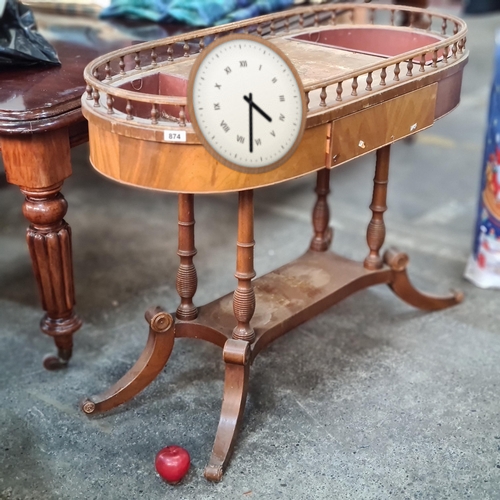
4h32
